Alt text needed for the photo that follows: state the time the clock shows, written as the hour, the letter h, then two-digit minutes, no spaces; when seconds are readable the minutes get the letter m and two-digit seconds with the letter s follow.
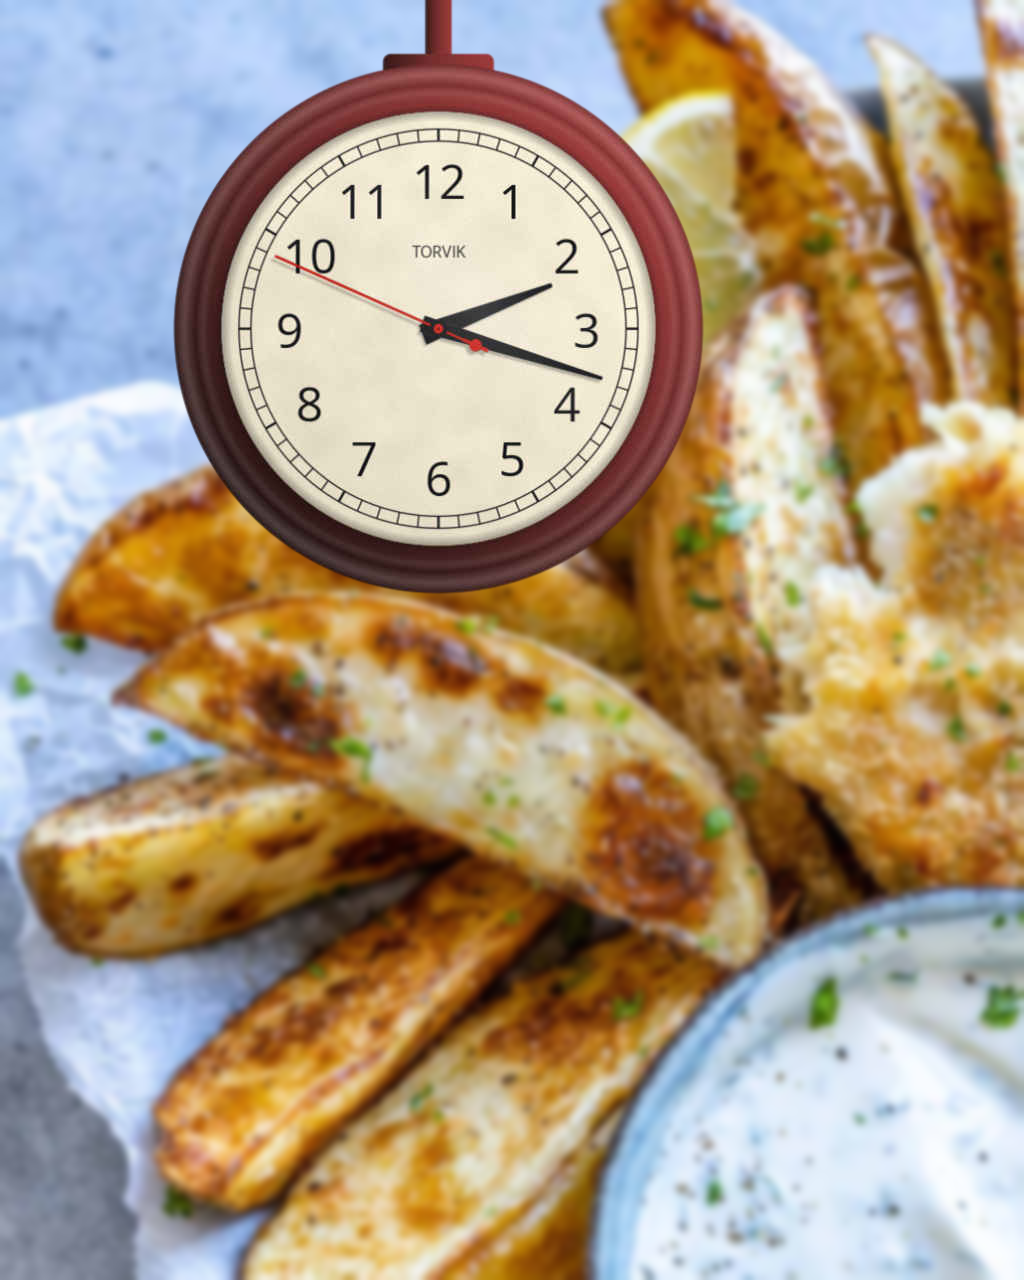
2h17m49s
